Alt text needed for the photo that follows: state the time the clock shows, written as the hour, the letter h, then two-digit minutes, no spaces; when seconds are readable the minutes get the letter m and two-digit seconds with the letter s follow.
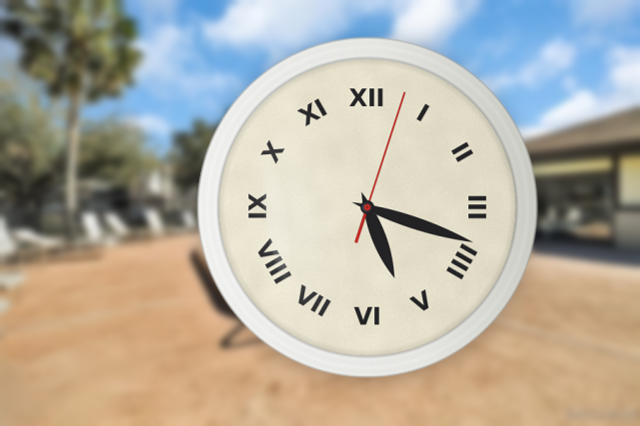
5h18m03s
